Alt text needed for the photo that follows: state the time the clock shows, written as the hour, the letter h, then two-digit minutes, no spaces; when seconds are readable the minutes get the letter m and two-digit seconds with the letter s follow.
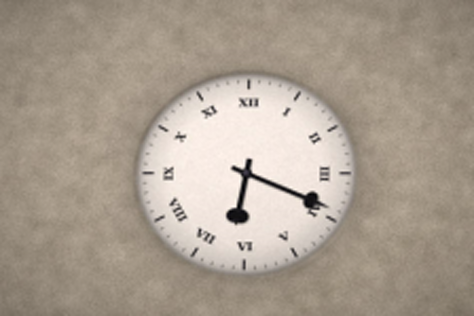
6h19
